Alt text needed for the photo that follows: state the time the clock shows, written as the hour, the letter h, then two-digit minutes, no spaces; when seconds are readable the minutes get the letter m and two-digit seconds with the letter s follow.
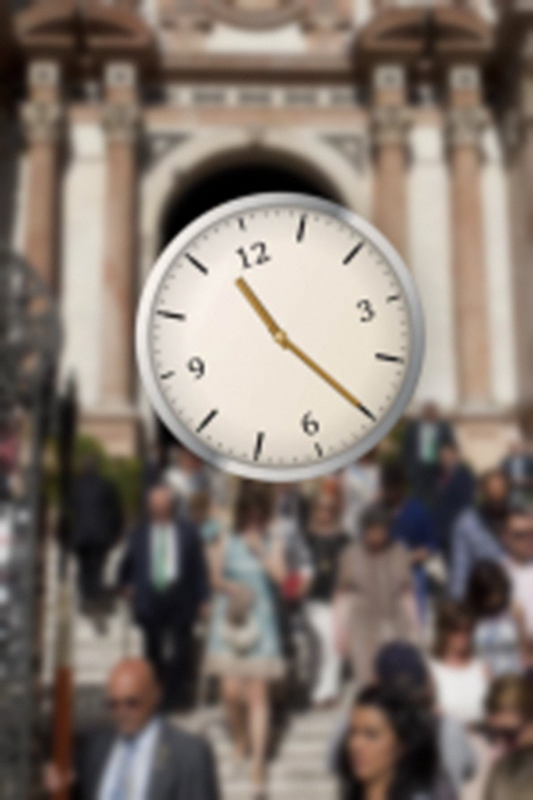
11h25
